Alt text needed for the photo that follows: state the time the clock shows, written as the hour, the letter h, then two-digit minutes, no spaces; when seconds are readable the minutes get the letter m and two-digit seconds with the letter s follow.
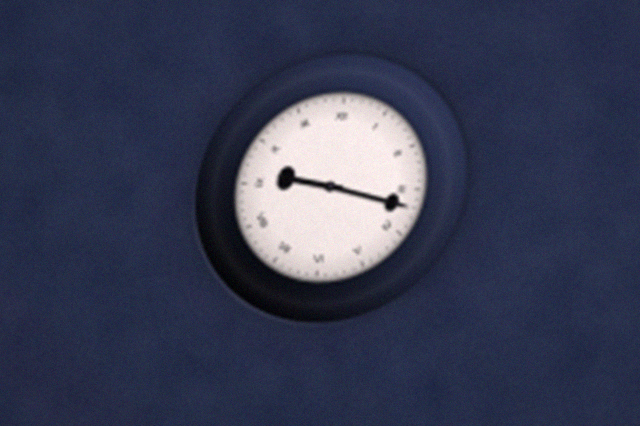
9h17
